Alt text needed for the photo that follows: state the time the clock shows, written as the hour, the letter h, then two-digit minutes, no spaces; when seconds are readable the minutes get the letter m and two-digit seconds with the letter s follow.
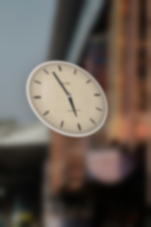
5h57
